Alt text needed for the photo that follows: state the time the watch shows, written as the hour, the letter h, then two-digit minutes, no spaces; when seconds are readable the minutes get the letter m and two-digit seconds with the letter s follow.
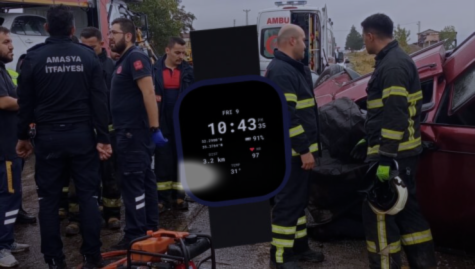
10h43
